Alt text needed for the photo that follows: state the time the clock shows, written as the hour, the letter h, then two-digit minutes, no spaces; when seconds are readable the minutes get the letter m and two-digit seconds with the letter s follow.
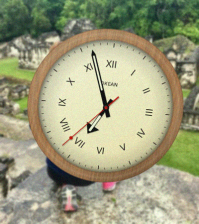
6h56m37s
